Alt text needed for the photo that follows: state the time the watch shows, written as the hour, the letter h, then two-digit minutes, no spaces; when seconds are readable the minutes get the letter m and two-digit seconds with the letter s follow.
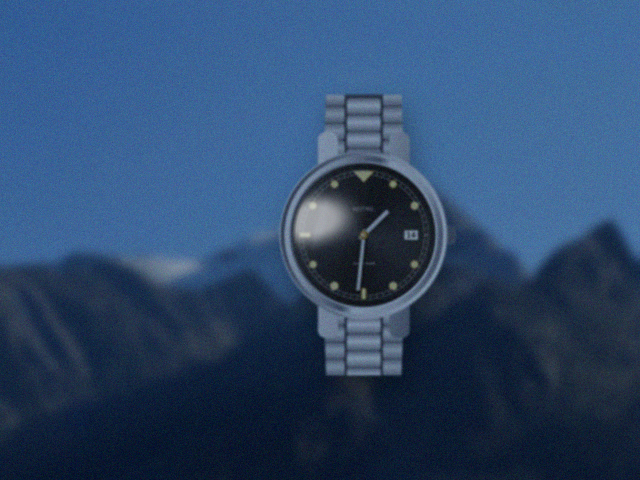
1h31
